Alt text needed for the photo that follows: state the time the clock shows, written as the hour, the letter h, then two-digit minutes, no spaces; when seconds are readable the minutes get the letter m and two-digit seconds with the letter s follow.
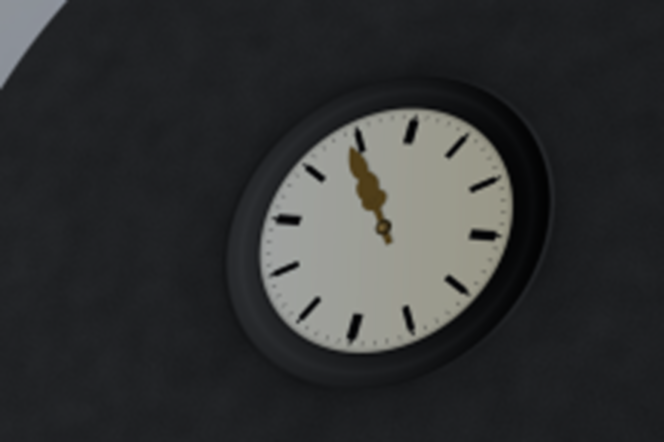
10h54
